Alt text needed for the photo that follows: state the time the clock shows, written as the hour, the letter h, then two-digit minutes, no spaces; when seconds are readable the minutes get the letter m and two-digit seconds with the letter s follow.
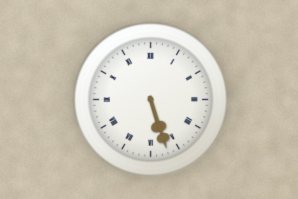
5h27
